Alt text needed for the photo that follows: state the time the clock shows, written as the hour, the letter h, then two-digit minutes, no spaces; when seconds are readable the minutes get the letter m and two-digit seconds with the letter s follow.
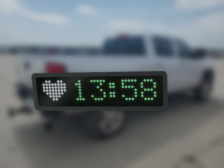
13h58
